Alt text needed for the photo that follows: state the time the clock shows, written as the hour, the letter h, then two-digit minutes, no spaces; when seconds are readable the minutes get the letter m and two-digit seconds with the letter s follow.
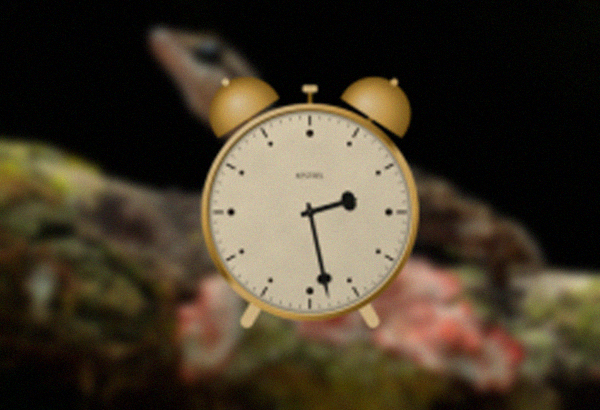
2h28
